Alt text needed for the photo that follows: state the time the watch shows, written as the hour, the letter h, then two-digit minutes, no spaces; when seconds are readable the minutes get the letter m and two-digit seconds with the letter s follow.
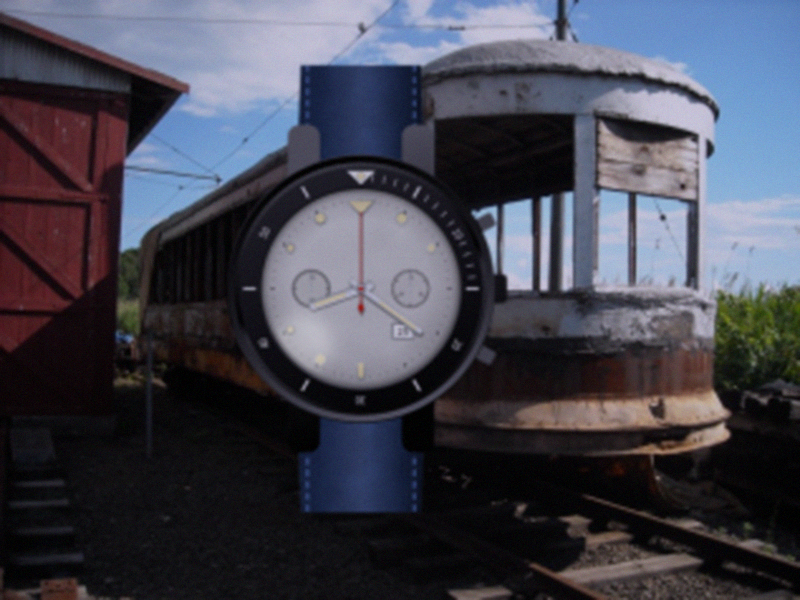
8h21
